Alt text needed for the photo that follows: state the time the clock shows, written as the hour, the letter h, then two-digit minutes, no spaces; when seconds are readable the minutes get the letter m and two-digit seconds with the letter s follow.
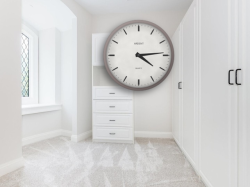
4h14
